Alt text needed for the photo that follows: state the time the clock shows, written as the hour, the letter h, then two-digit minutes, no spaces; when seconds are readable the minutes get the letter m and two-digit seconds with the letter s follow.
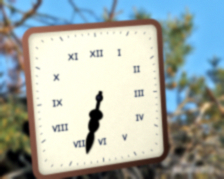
6h33
